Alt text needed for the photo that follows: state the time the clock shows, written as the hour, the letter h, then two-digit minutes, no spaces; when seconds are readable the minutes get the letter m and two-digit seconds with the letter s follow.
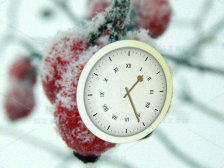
1h26
